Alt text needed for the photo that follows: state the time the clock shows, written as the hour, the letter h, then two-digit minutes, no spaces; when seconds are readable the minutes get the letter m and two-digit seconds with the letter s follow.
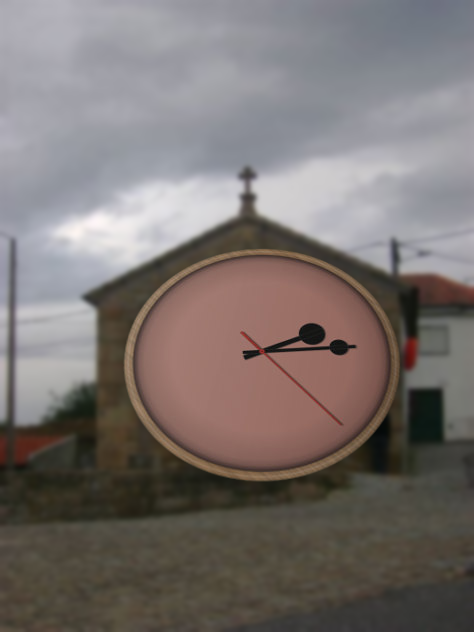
2h14m23s
